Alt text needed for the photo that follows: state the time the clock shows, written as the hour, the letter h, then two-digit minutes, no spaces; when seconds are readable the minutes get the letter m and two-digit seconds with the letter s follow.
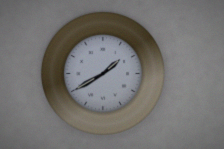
1h40
